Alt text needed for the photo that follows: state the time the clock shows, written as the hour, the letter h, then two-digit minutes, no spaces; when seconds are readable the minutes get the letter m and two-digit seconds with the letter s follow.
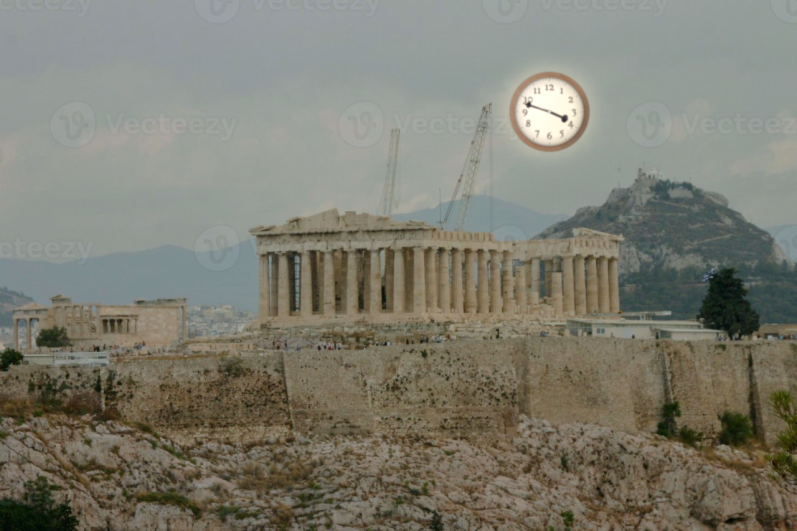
3h48
